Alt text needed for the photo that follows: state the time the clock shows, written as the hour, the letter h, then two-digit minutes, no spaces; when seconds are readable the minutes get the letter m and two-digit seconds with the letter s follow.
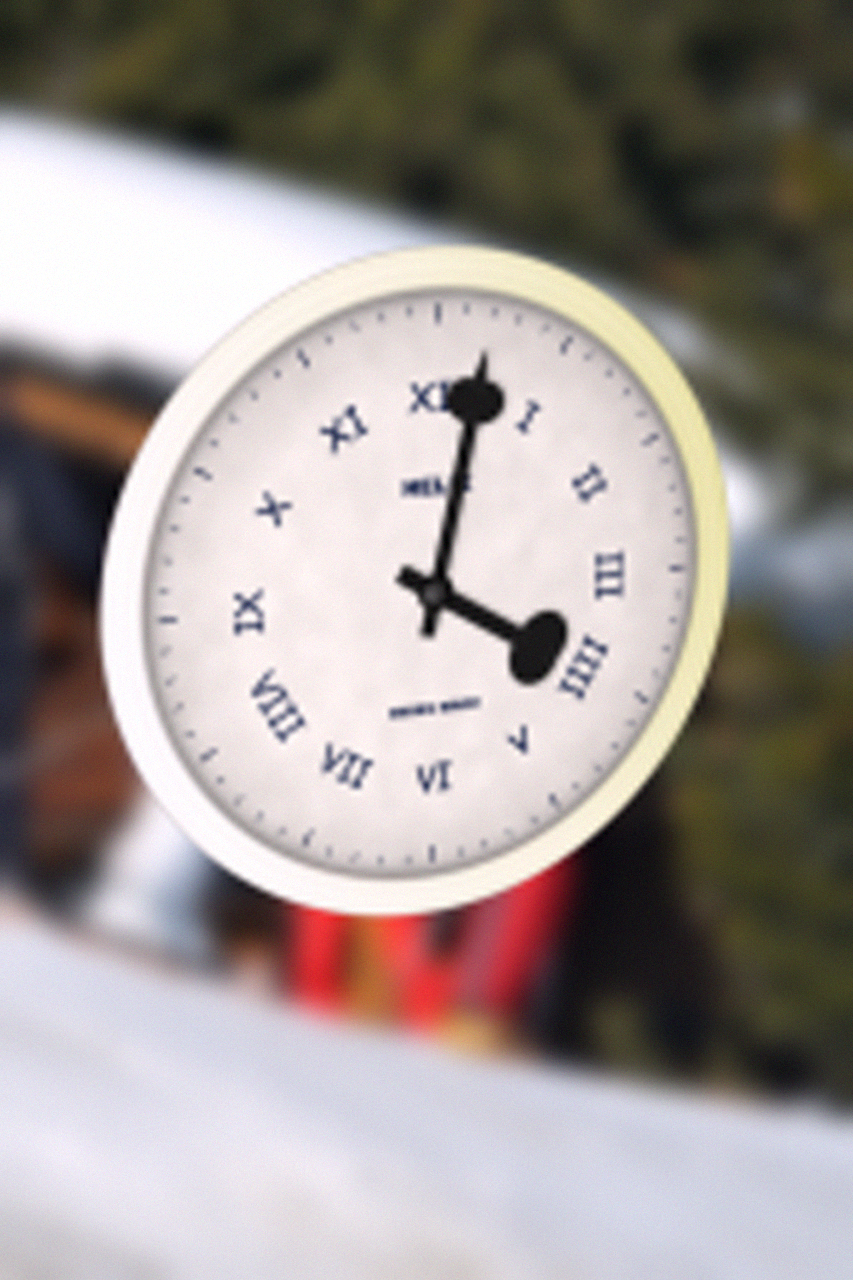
4h02
